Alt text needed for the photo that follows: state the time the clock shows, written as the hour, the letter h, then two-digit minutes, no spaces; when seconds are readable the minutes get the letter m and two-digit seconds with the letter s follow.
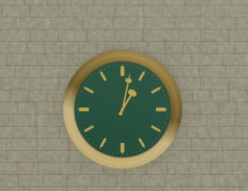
1h02
